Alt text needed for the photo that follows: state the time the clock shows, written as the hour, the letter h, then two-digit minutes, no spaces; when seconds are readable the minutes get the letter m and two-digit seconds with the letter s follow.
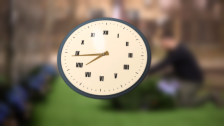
7h44
